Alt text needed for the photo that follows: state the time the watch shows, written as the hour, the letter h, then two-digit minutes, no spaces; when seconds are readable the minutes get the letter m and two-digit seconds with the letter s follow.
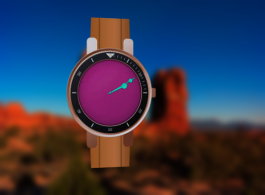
2h10
